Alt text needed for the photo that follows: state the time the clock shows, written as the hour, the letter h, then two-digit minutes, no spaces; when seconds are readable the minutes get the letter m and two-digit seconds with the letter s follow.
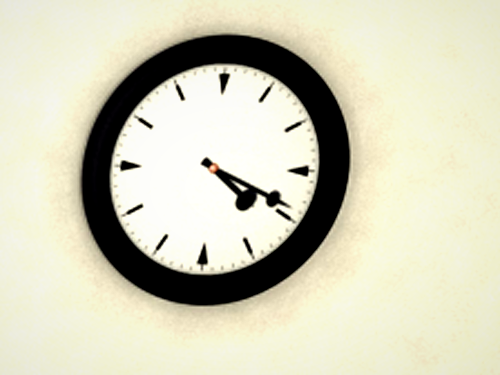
4h19
